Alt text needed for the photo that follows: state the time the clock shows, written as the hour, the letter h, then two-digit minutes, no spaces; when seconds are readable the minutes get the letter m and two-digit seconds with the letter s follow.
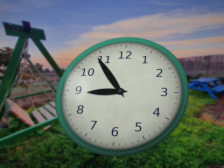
8h54
